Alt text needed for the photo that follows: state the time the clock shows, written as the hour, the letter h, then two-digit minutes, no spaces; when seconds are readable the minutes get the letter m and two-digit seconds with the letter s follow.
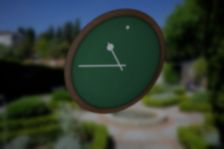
10h45
